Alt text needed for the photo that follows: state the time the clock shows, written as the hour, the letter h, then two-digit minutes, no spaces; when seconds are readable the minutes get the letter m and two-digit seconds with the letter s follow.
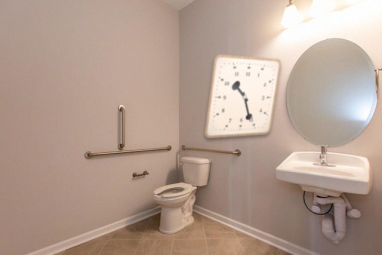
10h26
